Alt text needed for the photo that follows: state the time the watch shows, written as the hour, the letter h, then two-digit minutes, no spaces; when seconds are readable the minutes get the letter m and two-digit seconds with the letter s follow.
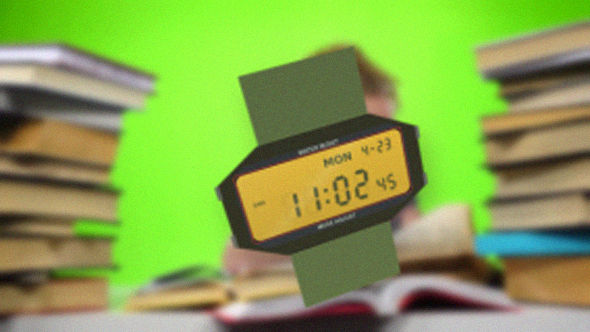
11h02m45s
